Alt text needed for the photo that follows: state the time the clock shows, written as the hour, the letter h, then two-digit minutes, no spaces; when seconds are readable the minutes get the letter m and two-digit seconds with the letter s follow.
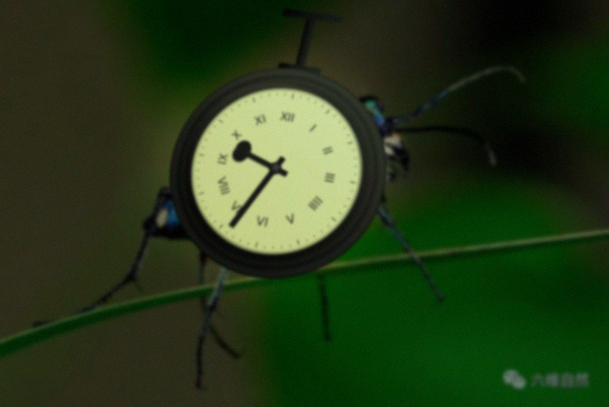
9h34
